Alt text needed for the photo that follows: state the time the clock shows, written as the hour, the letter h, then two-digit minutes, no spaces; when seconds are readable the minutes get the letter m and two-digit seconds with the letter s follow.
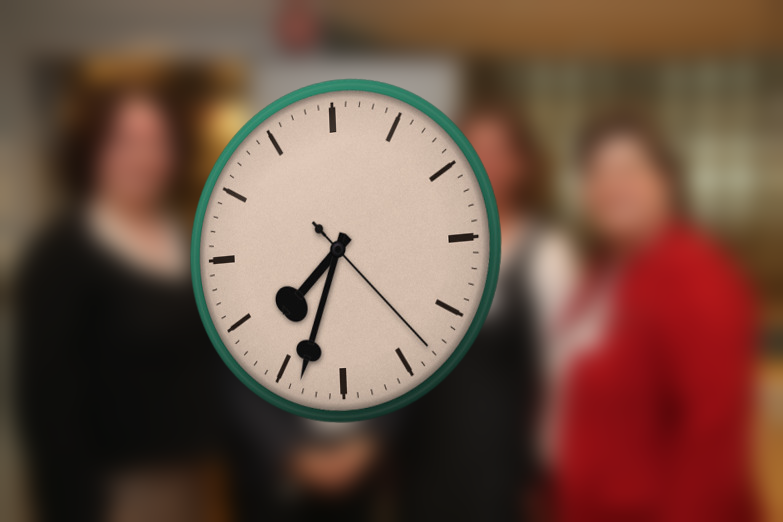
7h33m23s
